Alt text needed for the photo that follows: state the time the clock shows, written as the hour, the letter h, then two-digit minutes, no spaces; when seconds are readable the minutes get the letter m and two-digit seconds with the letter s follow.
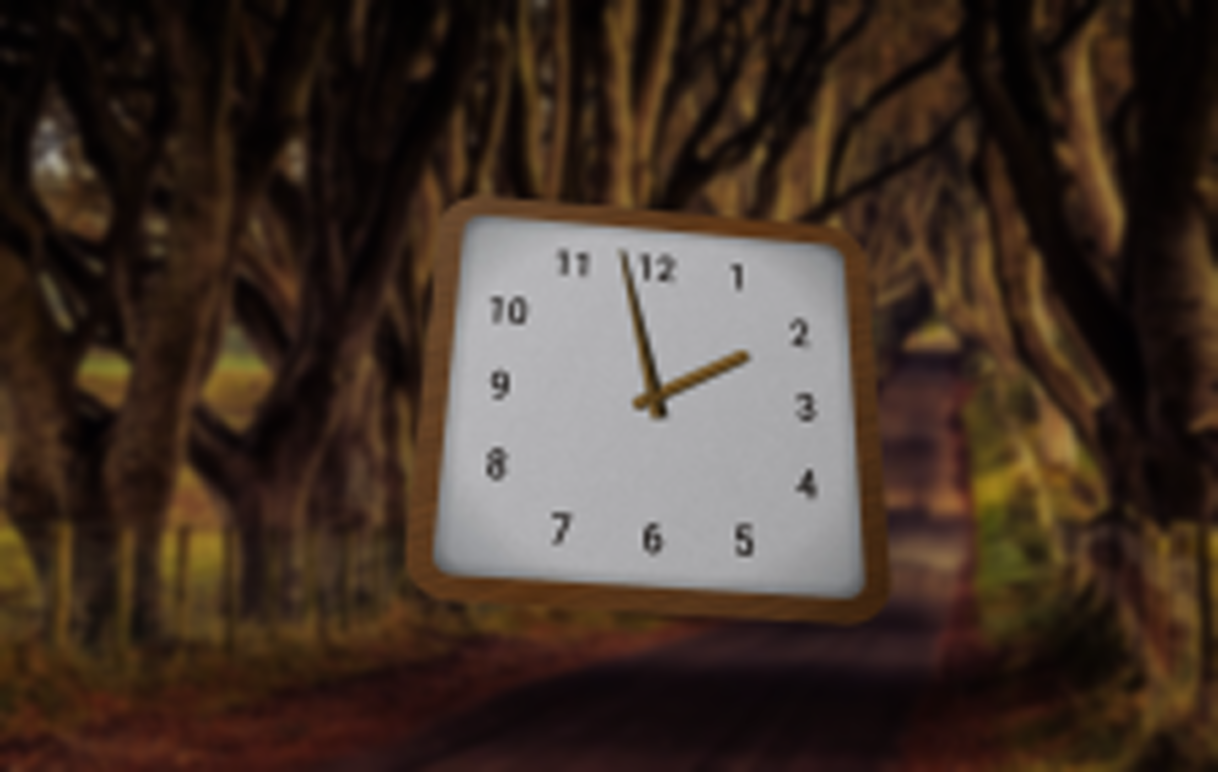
1h58
